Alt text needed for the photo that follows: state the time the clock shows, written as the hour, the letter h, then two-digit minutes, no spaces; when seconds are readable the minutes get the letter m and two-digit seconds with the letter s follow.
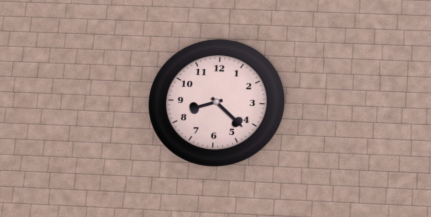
8h22
